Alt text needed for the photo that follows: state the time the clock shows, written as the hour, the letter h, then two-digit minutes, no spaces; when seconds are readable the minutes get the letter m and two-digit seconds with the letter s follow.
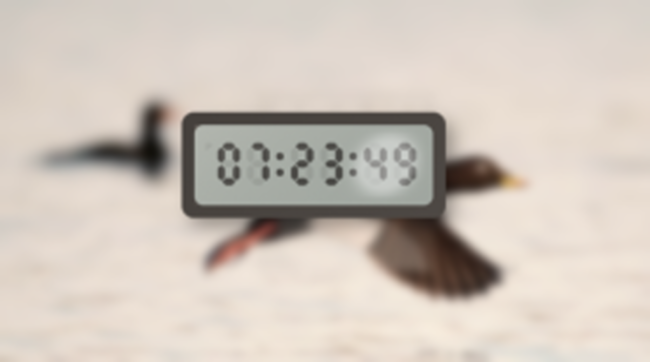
7h23m49s
